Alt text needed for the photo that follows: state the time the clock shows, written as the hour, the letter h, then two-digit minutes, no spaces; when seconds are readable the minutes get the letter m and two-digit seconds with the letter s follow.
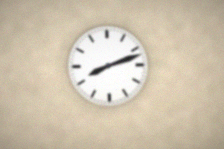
8h12
